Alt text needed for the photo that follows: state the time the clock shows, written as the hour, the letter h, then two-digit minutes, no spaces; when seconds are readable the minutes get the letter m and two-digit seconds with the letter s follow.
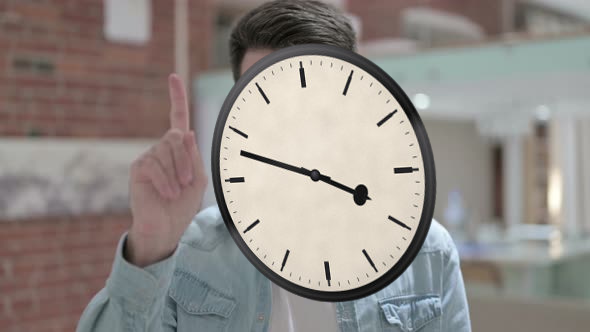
3h48
